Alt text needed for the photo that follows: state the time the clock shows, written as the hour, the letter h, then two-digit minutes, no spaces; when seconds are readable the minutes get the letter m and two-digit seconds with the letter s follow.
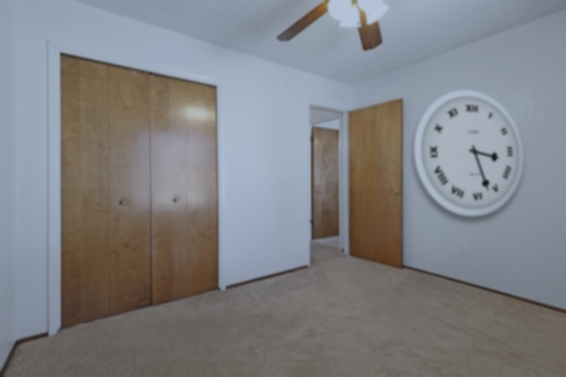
3h27
